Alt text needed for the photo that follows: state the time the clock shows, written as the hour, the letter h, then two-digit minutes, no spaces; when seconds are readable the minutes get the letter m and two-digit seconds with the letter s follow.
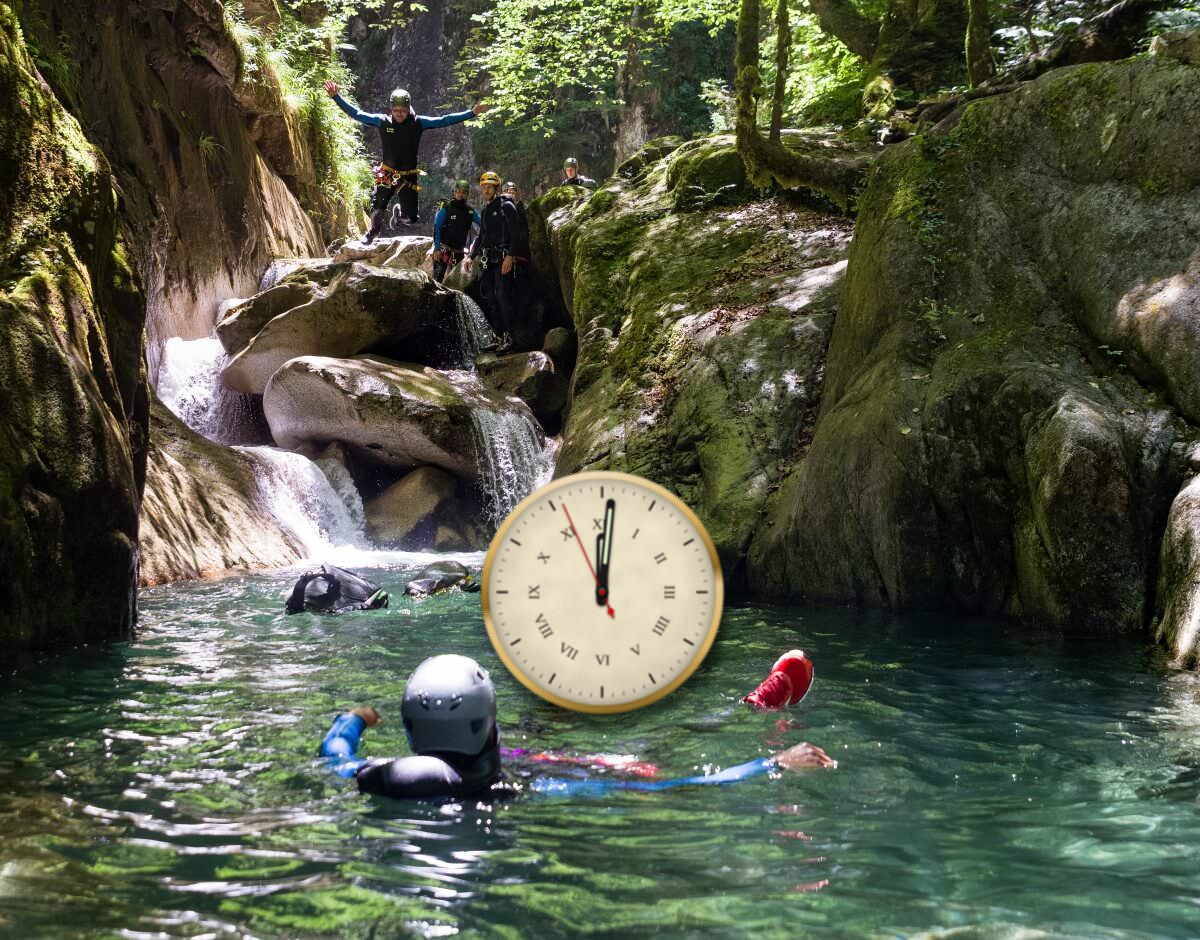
12h00m56s
